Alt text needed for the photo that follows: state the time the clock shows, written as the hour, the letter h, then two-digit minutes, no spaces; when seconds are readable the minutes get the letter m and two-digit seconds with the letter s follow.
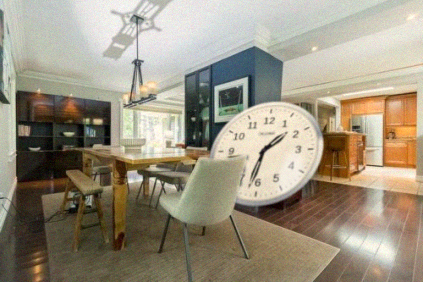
1h32
